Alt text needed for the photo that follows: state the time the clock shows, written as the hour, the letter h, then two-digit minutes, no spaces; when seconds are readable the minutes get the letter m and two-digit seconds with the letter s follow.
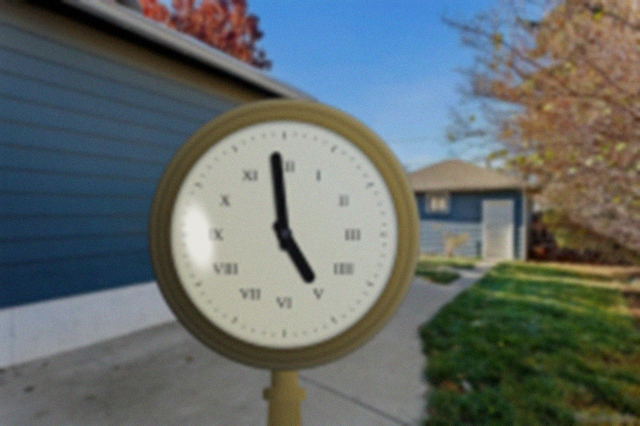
4h59
